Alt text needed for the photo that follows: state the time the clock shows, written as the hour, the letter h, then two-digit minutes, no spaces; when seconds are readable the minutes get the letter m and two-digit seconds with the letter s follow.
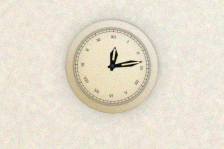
12h13
